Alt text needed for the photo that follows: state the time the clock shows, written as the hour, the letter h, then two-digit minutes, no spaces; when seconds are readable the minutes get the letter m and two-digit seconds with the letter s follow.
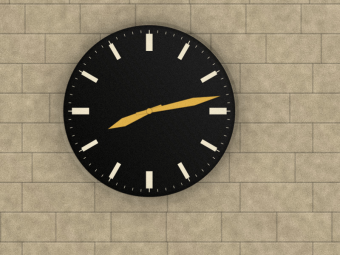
8h13
